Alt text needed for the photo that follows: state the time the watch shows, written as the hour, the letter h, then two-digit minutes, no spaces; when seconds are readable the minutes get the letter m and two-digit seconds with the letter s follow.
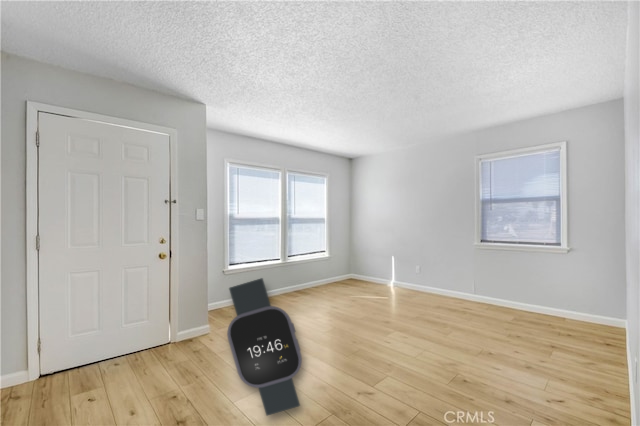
19h46
